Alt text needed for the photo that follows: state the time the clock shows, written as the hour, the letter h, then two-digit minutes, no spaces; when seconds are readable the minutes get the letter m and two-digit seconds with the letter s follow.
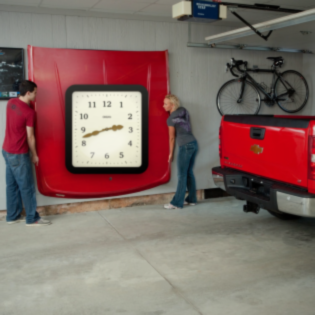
2h42
